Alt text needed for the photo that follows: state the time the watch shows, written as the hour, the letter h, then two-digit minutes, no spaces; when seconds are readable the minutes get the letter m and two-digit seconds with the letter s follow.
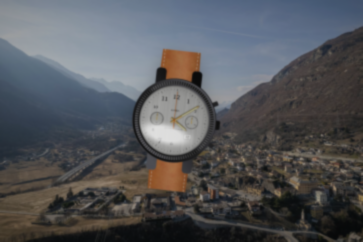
4h09
